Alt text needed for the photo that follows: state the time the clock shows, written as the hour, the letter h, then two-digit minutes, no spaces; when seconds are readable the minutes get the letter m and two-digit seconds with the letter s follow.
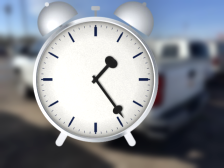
1h24
